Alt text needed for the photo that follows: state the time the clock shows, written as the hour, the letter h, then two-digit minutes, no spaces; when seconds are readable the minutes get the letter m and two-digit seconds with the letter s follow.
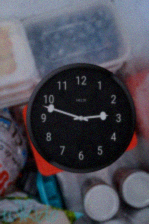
2h48
